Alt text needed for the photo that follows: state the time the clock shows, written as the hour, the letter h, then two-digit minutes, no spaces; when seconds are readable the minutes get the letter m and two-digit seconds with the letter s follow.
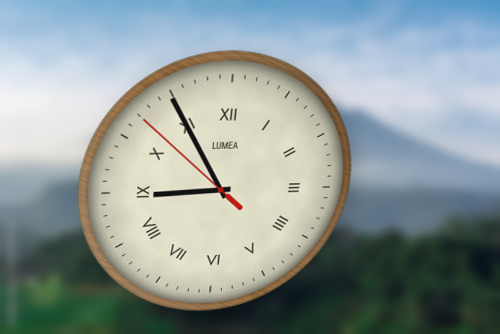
8h54m52s
